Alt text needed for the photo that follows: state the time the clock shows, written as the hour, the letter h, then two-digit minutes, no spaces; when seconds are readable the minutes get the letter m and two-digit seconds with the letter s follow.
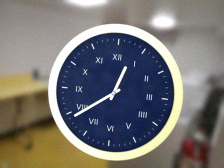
12h39
